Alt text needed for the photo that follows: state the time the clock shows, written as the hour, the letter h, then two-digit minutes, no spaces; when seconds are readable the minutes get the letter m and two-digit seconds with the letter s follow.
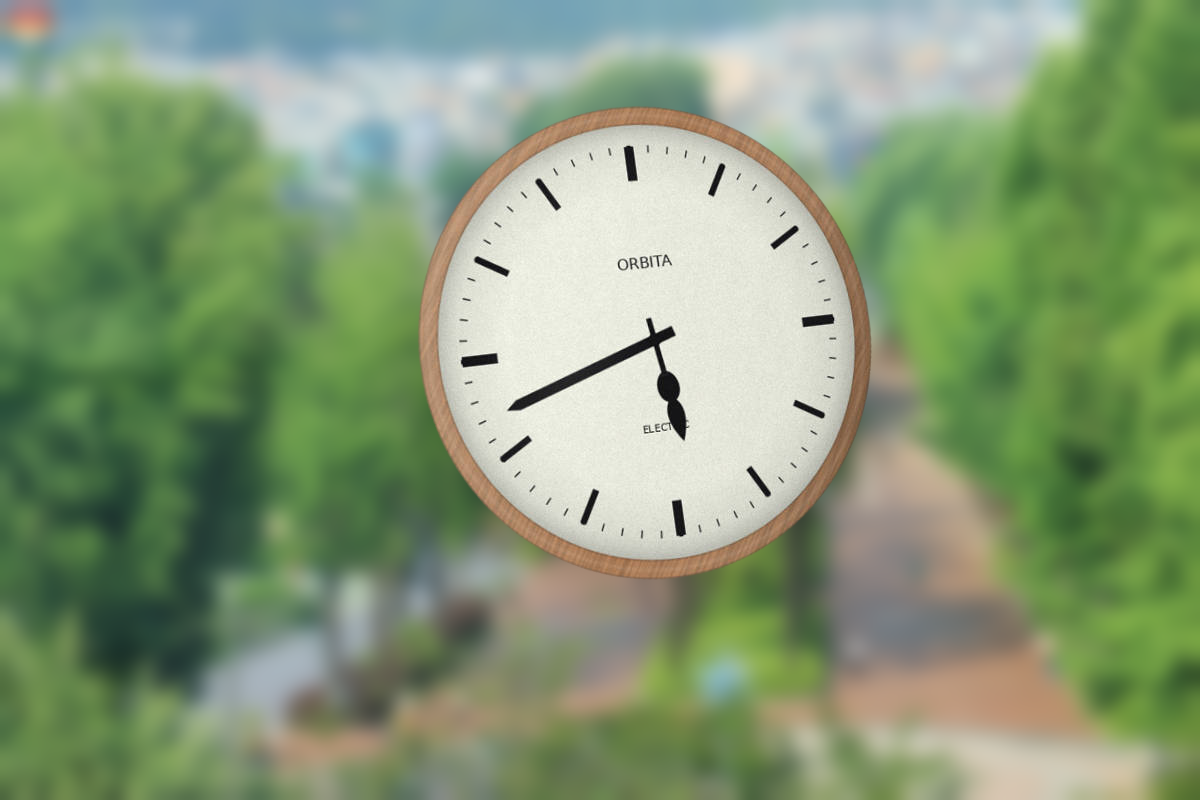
5h42
